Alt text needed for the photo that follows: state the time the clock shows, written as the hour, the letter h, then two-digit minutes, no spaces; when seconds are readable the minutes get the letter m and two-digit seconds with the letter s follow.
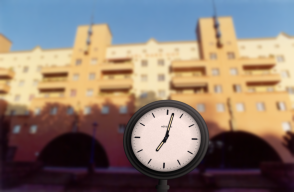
7h02
